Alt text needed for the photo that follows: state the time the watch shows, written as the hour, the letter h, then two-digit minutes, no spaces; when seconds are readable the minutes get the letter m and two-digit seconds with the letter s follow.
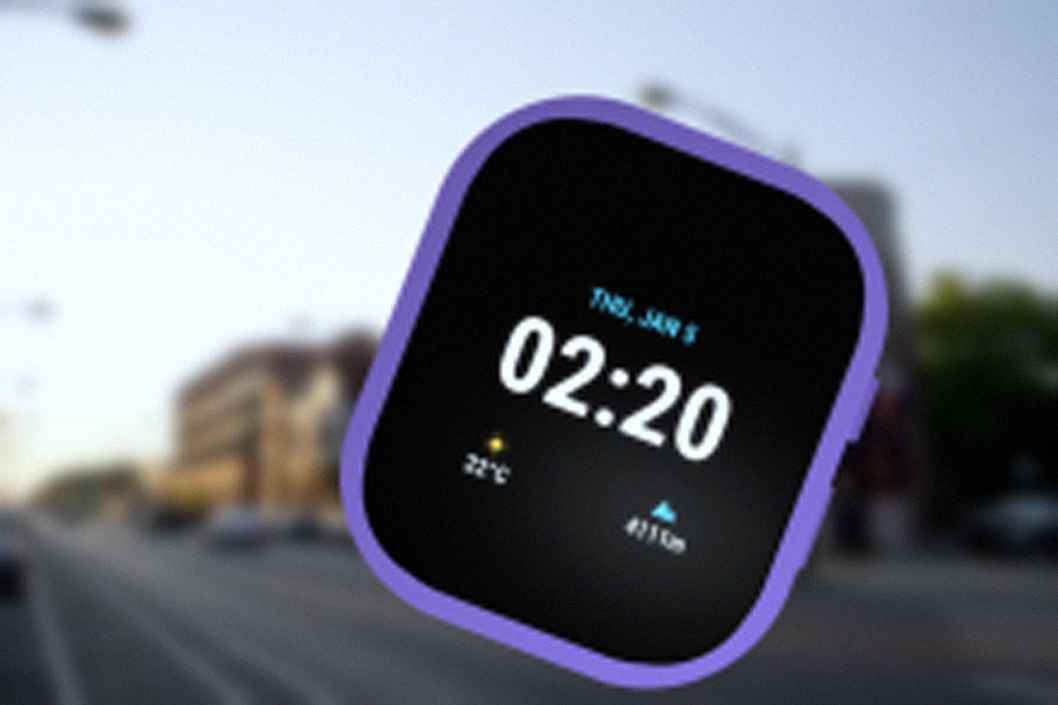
2h20
